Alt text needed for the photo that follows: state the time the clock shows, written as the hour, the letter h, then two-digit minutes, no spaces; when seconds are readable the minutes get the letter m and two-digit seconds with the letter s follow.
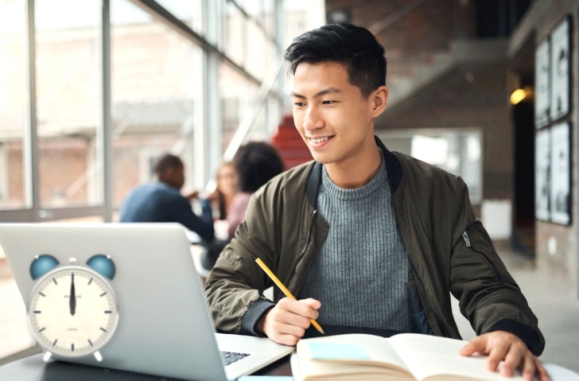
12h00
